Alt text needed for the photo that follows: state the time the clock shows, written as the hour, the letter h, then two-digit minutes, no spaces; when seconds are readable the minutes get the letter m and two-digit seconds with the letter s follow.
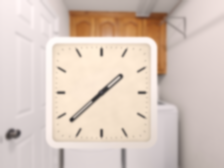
1h38
